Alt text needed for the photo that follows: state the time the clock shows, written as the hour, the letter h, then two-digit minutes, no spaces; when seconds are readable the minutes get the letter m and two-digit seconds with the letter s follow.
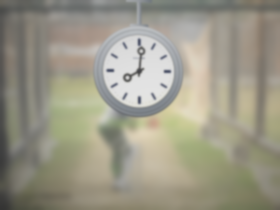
8h01
